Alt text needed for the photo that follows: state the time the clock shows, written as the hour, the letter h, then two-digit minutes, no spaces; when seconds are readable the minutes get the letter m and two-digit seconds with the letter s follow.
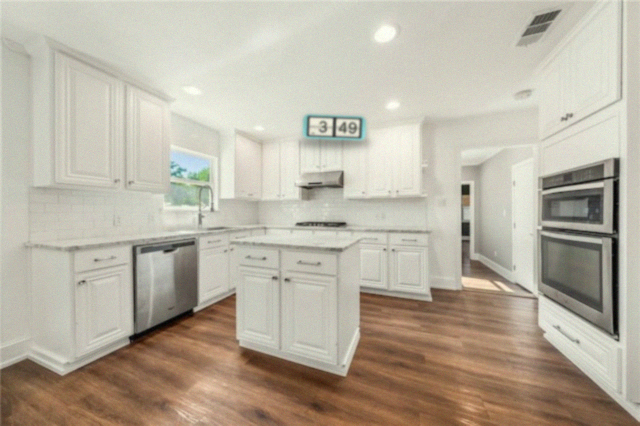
3h49
